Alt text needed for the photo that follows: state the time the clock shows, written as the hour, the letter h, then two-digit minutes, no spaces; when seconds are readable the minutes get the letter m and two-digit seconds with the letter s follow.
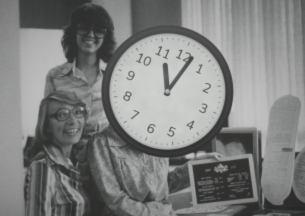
11h02
